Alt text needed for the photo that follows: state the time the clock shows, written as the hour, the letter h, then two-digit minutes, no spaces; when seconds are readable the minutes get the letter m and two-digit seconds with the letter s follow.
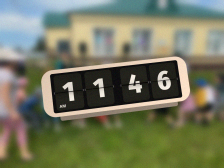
11h46
